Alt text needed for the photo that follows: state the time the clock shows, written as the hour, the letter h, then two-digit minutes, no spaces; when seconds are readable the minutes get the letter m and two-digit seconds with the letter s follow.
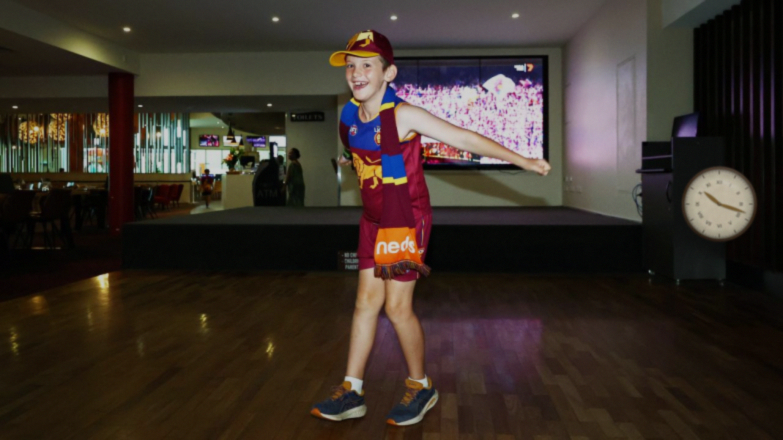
10h18
